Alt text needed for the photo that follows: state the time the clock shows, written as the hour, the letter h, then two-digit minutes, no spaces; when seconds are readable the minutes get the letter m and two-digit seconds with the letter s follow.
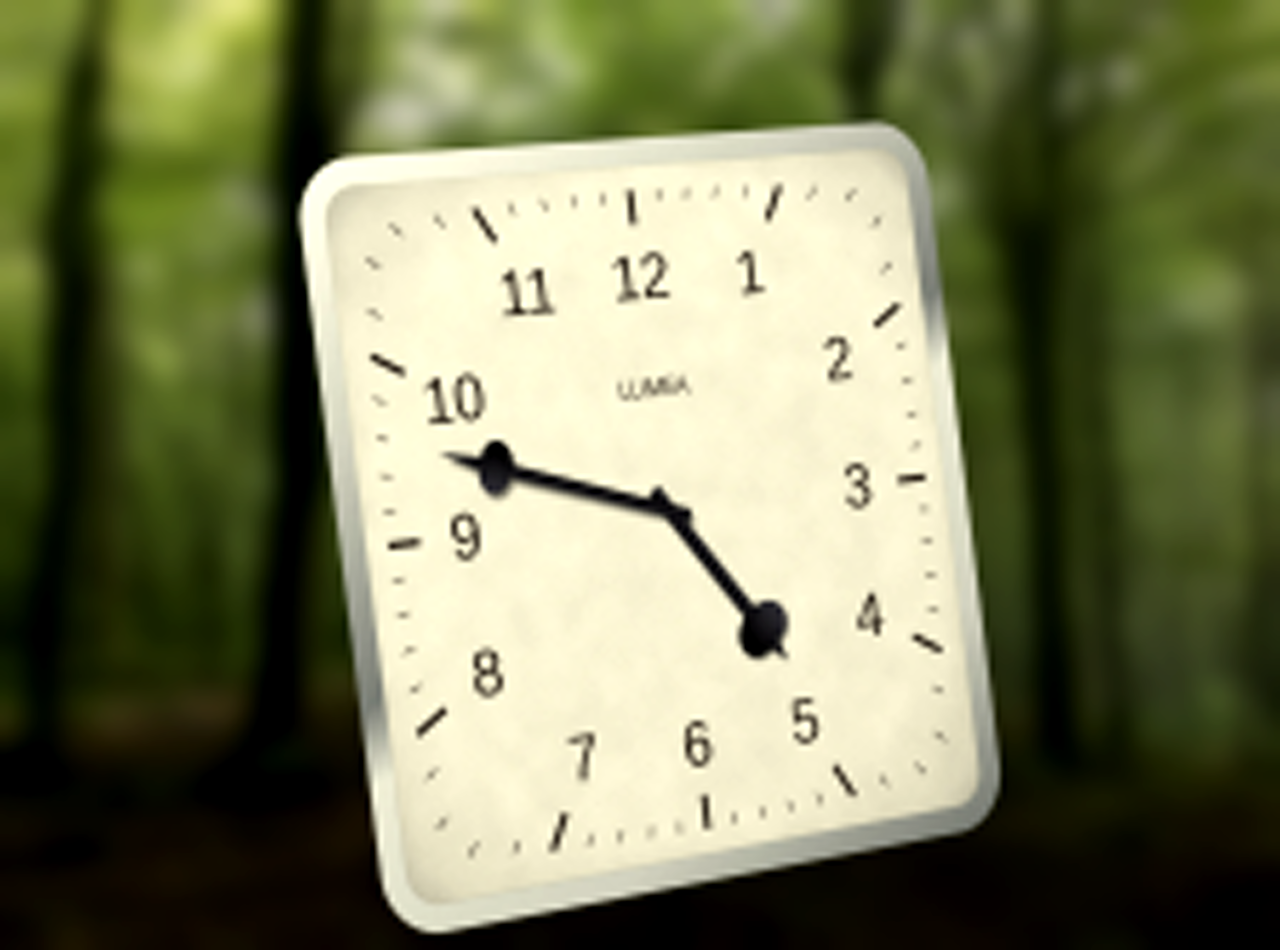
4h48
